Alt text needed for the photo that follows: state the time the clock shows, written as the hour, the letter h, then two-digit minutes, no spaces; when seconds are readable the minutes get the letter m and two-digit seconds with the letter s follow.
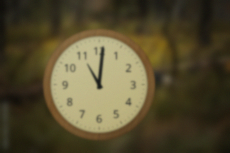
11h01
